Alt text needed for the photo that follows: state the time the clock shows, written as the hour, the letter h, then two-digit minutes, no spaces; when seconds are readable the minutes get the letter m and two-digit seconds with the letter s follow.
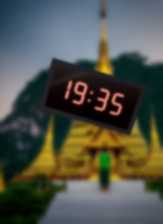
19h35
